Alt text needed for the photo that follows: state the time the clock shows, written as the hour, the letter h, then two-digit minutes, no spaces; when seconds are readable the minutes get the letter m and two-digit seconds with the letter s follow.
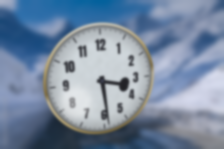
3h29
